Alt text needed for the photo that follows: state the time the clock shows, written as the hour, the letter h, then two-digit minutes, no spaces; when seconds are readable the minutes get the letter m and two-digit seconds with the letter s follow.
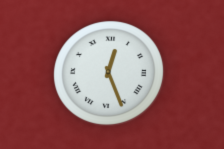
12h26
